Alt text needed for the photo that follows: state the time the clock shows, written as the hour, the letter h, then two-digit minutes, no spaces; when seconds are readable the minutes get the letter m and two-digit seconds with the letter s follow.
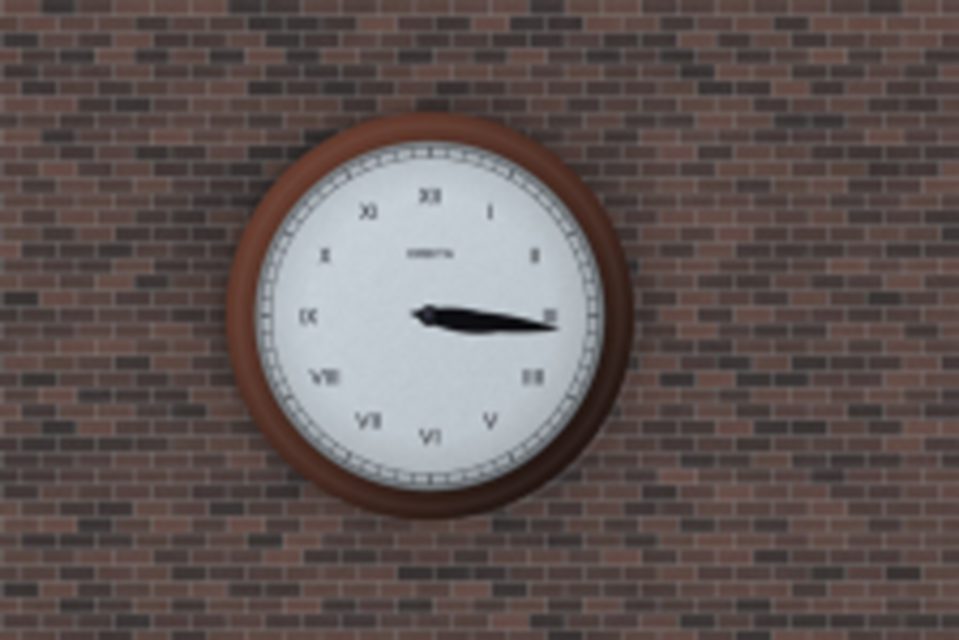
3h16
